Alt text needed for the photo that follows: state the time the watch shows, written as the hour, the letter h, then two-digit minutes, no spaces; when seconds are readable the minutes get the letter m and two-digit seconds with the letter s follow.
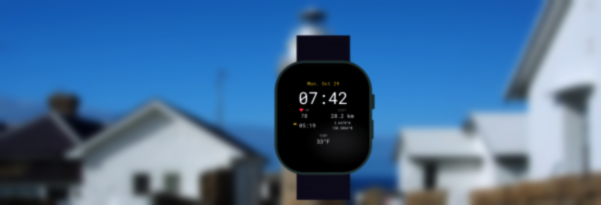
7h42
